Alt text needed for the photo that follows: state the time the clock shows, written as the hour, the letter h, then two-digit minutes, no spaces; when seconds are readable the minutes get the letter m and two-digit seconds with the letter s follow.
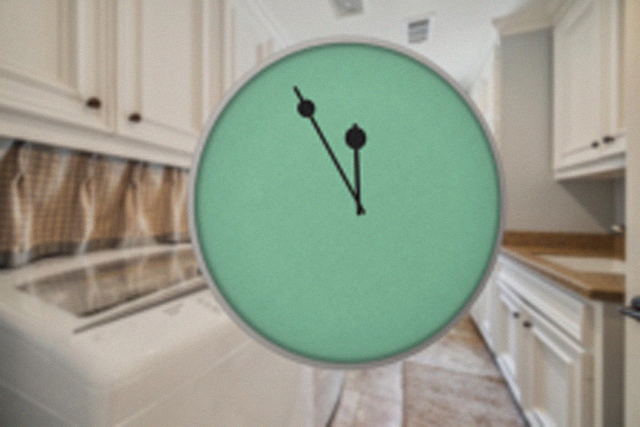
11h55
